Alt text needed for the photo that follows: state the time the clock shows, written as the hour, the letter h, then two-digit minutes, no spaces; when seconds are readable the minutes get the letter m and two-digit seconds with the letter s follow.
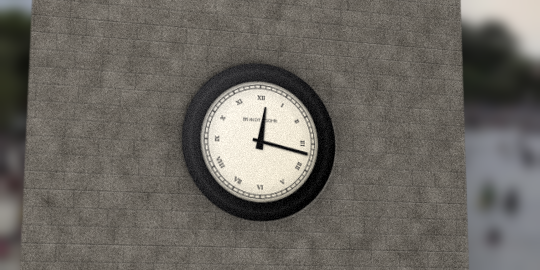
12h17
